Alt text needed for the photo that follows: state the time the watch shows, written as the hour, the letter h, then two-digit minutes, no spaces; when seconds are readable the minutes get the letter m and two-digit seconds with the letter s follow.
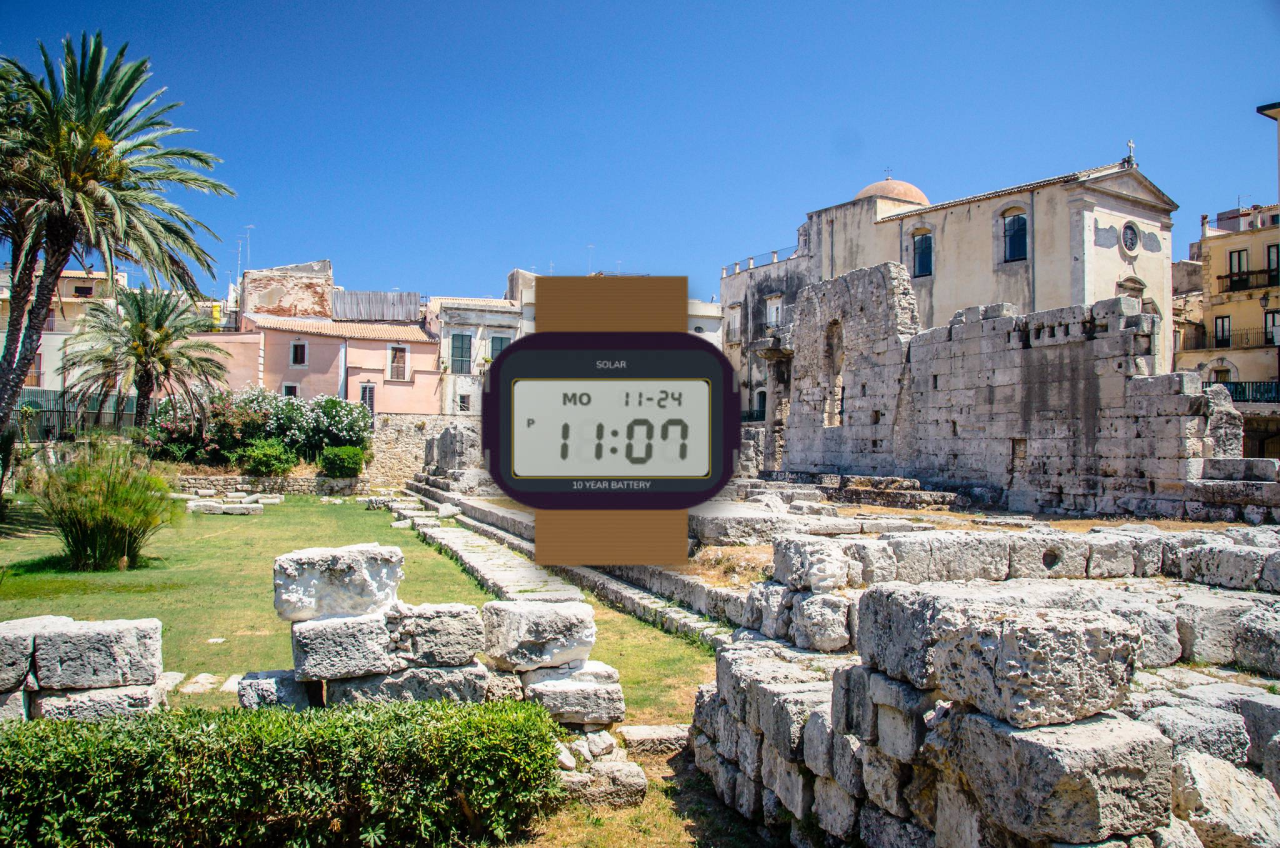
11h07
